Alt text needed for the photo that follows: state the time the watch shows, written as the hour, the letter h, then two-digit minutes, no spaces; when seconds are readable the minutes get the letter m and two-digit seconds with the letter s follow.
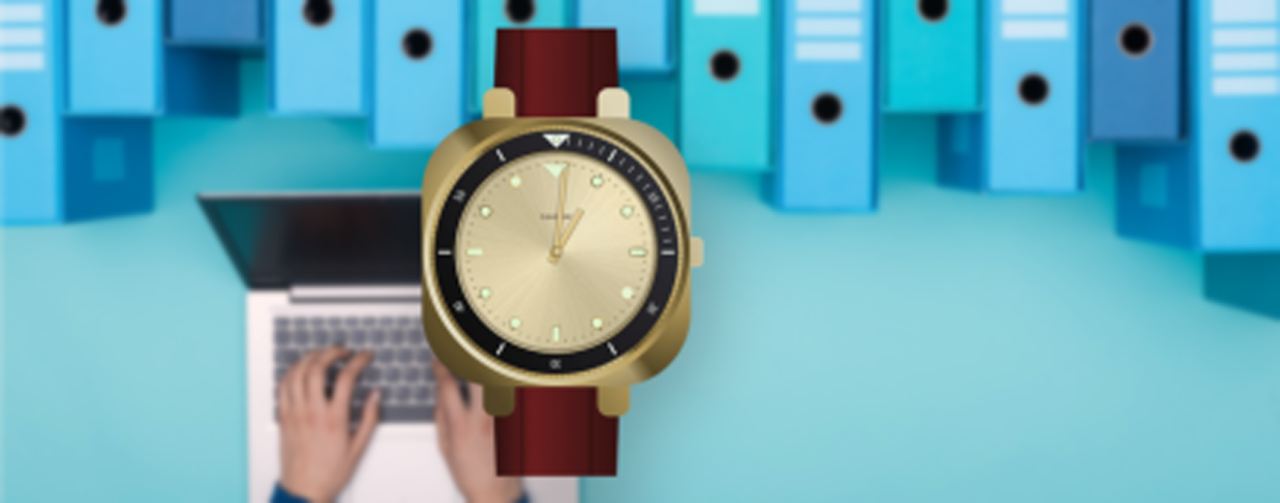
1h01
